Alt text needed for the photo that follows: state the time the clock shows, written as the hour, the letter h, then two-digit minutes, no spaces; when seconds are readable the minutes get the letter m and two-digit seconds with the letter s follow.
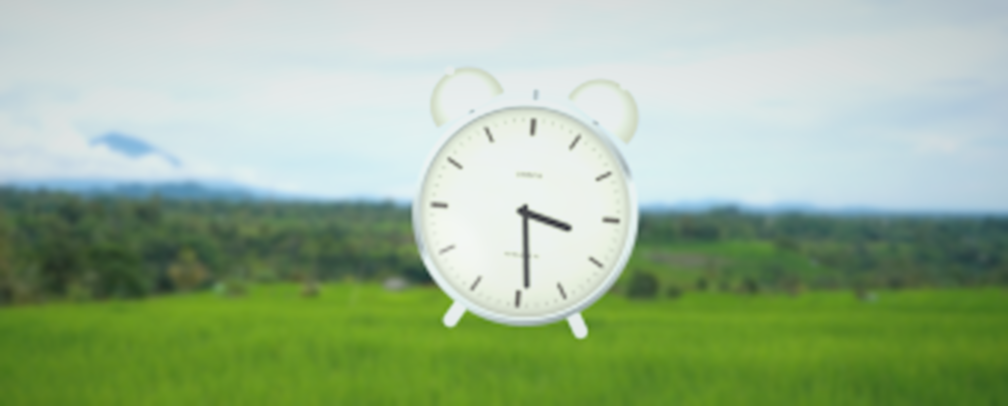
3h29
